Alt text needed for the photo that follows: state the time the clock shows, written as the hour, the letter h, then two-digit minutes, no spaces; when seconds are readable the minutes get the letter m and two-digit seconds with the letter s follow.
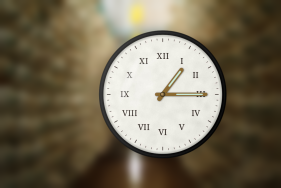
1h15
